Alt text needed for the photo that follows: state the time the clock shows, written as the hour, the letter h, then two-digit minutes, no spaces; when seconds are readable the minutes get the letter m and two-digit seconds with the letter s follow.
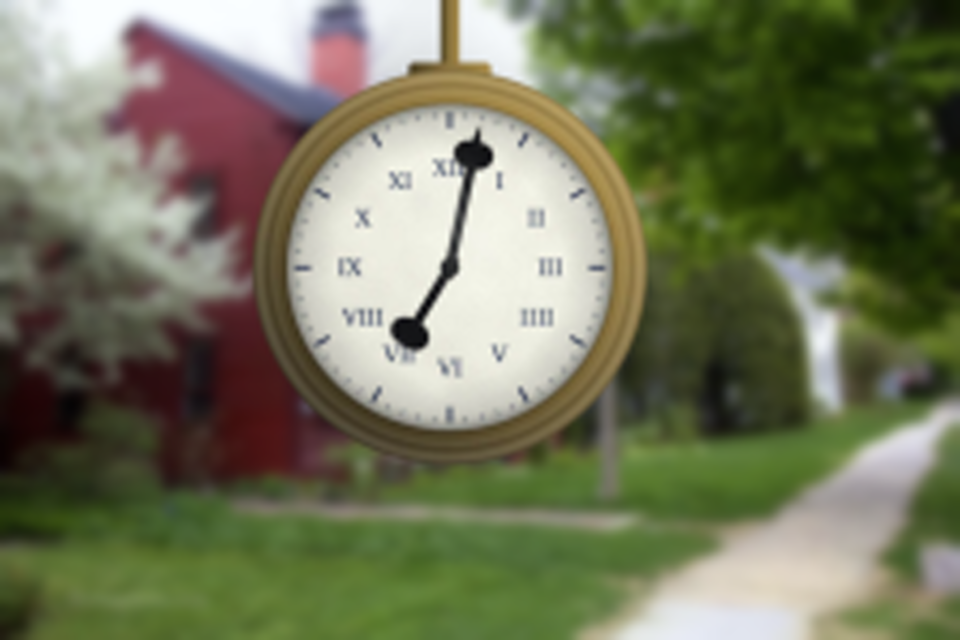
7h02
